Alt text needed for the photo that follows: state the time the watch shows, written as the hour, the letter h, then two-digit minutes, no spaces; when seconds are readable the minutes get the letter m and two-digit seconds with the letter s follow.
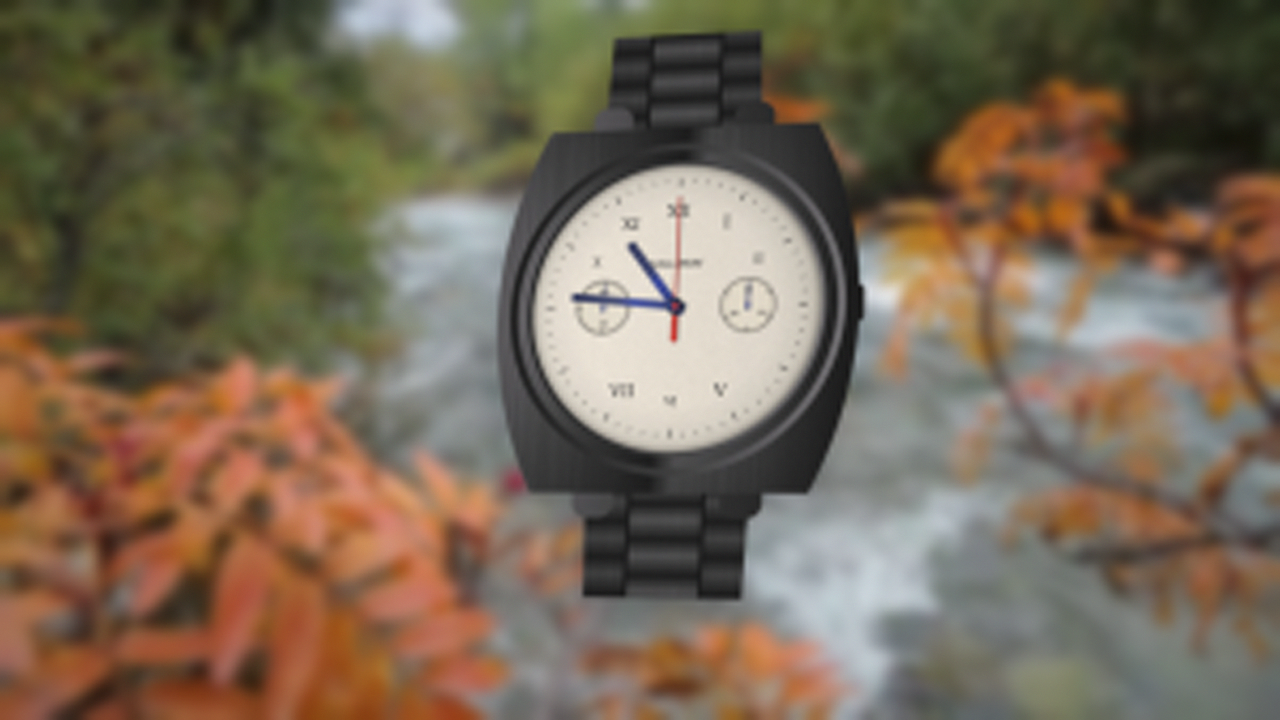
10h46
